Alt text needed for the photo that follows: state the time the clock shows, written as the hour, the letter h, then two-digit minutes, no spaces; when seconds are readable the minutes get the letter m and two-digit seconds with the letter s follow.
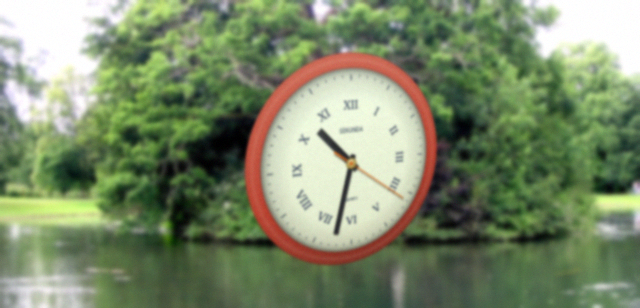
10h32m21s
